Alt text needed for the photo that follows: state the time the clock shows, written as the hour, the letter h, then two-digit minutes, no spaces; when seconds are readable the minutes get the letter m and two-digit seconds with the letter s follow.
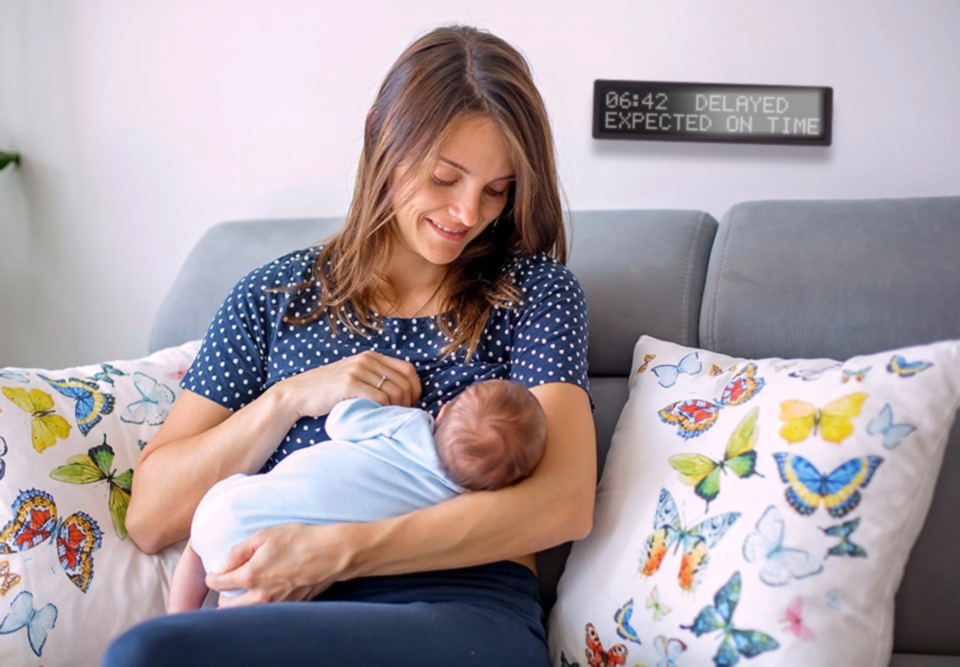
6h42
